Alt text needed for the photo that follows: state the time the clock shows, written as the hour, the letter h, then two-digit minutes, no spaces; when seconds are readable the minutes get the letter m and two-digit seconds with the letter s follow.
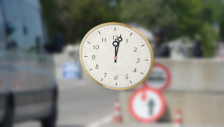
12h02
